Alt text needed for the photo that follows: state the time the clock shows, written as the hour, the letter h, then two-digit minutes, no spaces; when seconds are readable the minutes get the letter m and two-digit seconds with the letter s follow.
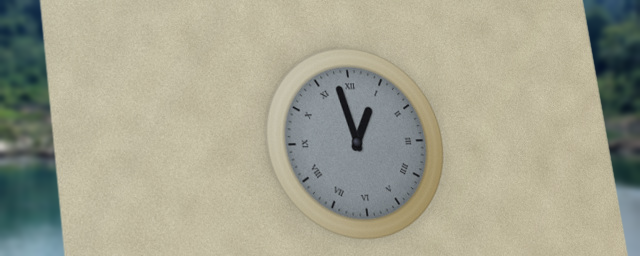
12h58
